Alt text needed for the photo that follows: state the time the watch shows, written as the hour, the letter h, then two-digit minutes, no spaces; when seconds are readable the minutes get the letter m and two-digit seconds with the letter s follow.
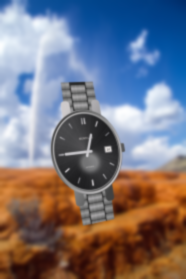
12h45
